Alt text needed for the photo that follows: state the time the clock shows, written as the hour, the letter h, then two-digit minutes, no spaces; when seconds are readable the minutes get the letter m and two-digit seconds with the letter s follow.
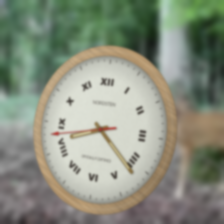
8h21m43s
